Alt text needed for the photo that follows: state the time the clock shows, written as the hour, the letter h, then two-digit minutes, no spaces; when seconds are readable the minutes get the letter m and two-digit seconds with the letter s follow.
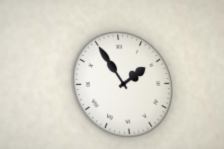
1h55
